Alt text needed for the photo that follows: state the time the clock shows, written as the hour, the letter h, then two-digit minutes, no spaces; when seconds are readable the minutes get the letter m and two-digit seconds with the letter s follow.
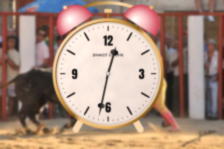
12h32
